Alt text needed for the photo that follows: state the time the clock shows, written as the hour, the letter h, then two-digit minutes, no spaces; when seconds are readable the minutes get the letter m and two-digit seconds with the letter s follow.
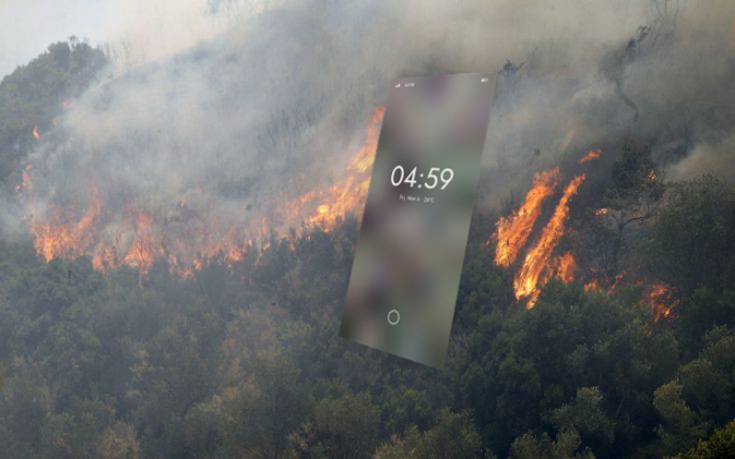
4h59
